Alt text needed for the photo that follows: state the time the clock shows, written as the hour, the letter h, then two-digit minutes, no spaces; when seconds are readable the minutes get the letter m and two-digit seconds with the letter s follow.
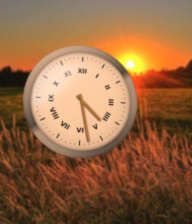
4h28
